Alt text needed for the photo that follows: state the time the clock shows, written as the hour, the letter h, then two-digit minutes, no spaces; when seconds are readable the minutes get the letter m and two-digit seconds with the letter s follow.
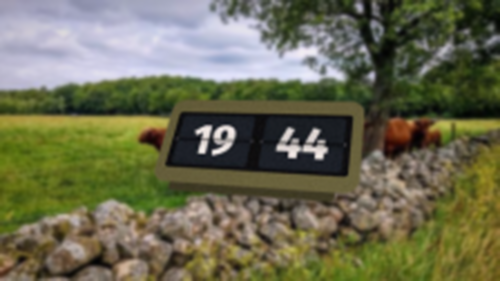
19h44
